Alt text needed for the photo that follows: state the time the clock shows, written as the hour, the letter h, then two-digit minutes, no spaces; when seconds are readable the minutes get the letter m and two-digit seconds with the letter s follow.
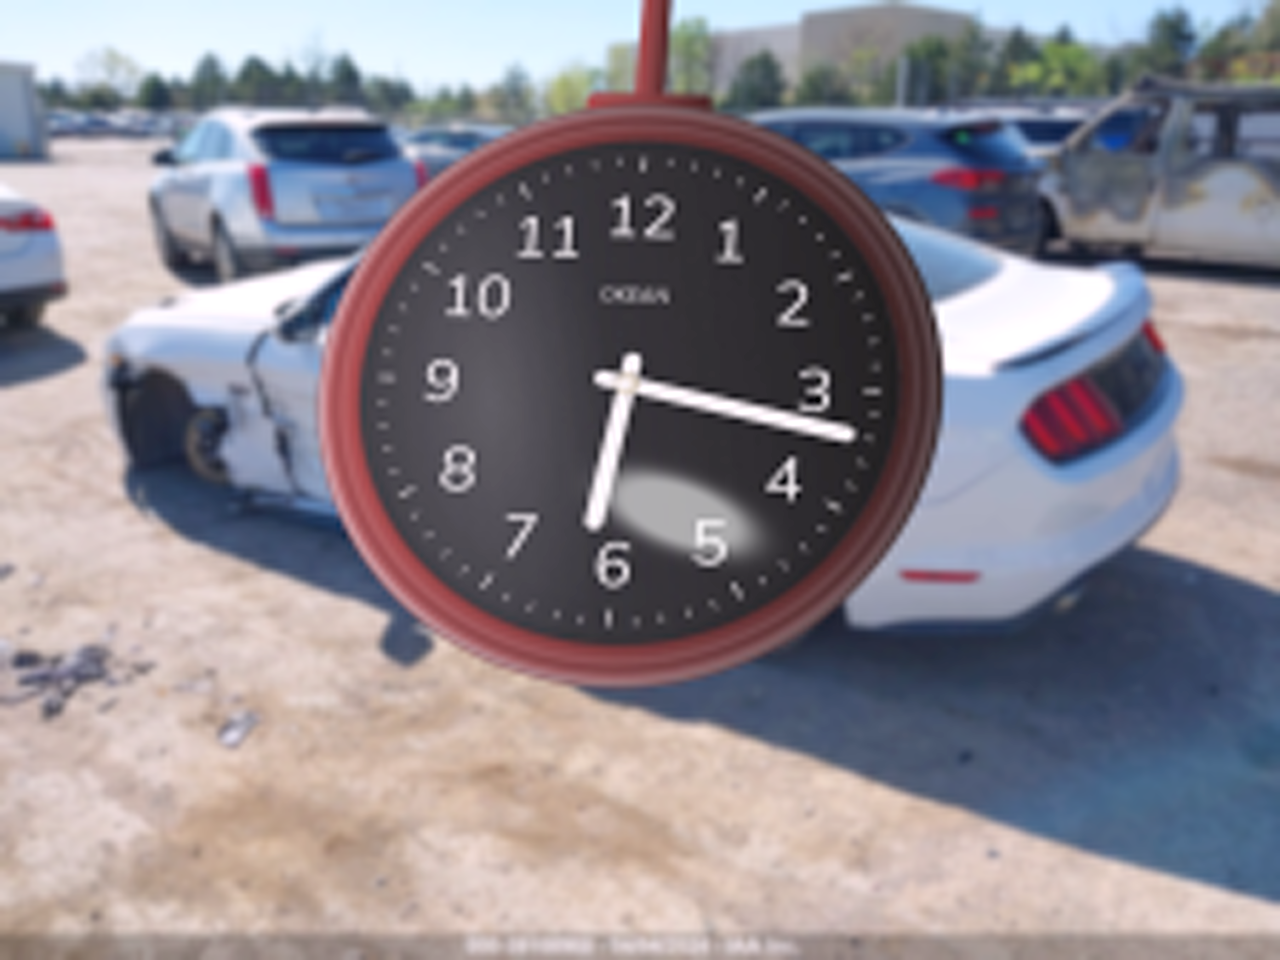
6h17
